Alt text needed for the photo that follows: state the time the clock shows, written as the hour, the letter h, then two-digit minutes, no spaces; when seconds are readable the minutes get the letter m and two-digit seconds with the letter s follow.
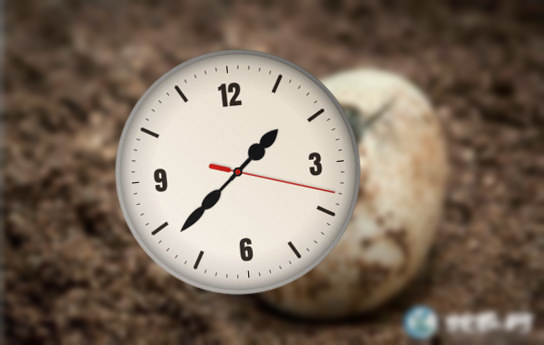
1h38m18s
